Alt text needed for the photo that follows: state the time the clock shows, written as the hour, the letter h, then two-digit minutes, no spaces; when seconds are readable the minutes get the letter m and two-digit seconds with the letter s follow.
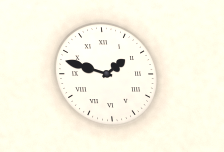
1h48
